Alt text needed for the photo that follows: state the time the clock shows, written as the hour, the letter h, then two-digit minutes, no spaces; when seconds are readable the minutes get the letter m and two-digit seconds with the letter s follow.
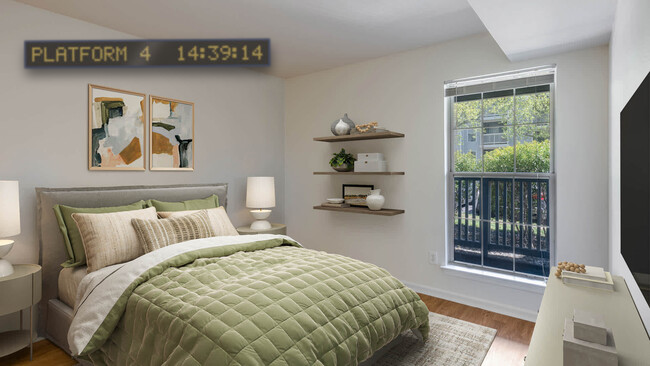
14h39m14s
